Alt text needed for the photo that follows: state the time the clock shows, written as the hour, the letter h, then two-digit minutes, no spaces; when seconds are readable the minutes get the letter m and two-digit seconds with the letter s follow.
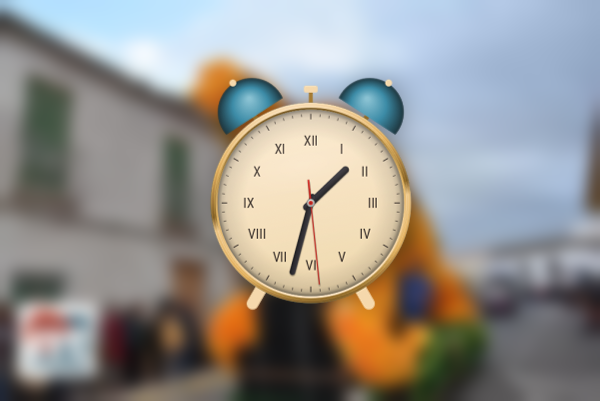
1h32m29s
